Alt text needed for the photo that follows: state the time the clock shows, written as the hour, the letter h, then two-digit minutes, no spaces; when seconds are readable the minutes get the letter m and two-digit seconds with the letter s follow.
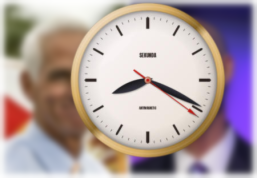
8h19m21s
